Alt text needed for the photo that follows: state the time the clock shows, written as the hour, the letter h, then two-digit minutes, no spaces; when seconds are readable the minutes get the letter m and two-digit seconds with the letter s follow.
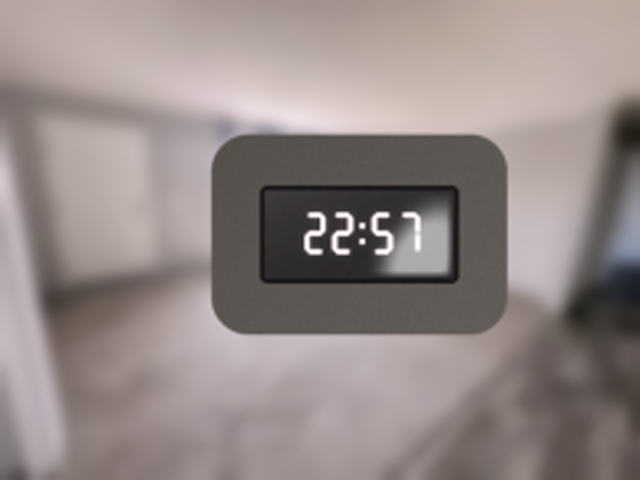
22h57
